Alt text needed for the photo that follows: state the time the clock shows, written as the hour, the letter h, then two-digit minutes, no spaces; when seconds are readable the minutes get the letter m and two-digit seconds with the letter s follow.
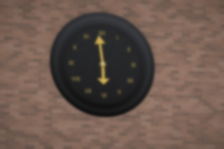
5h59
